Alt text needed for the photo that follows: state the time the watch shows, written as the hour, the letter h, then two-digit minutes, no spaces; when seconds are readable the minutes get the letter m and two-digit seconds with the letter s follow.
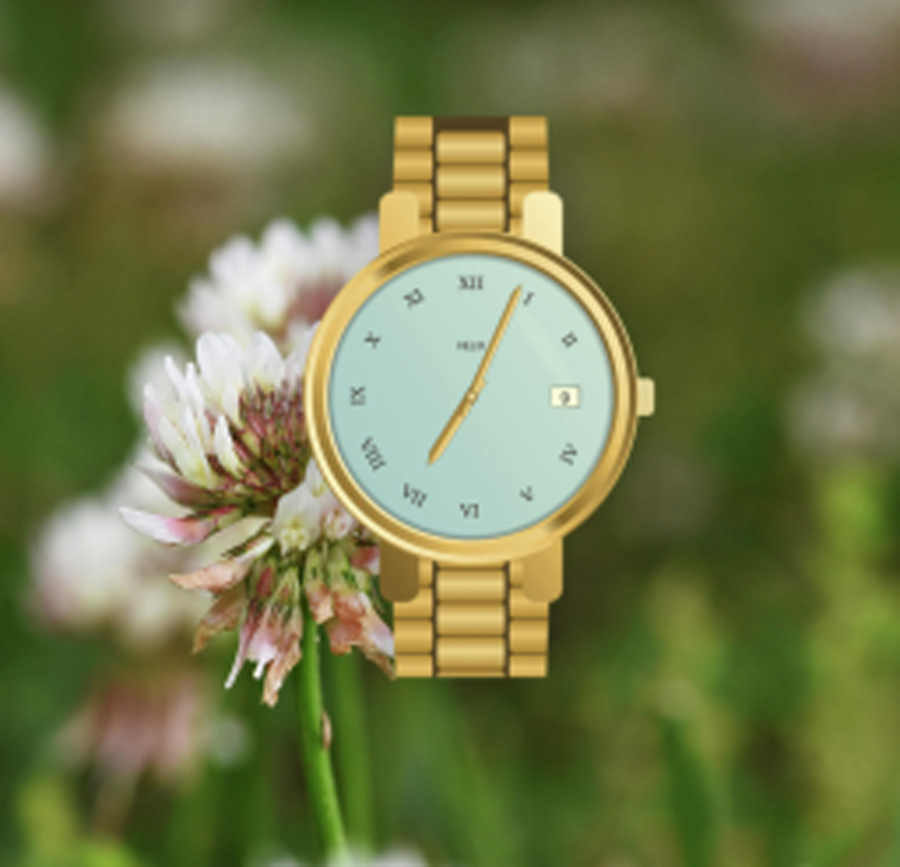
7h04
